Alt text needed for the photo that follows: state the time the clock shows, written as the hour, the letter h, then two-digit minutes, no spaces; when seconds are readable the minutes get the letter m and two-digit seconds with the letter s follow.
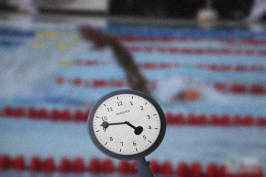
4h47
